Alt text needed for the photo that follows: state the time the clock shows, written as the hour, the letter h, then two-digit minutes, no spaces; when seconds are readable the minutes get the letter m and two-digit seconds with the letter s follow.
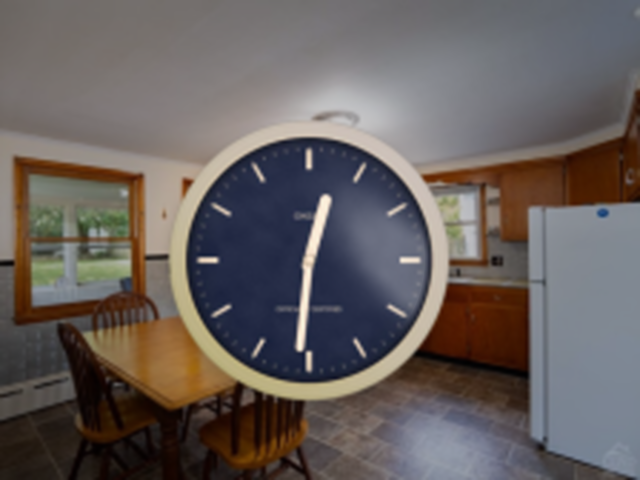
12h31
